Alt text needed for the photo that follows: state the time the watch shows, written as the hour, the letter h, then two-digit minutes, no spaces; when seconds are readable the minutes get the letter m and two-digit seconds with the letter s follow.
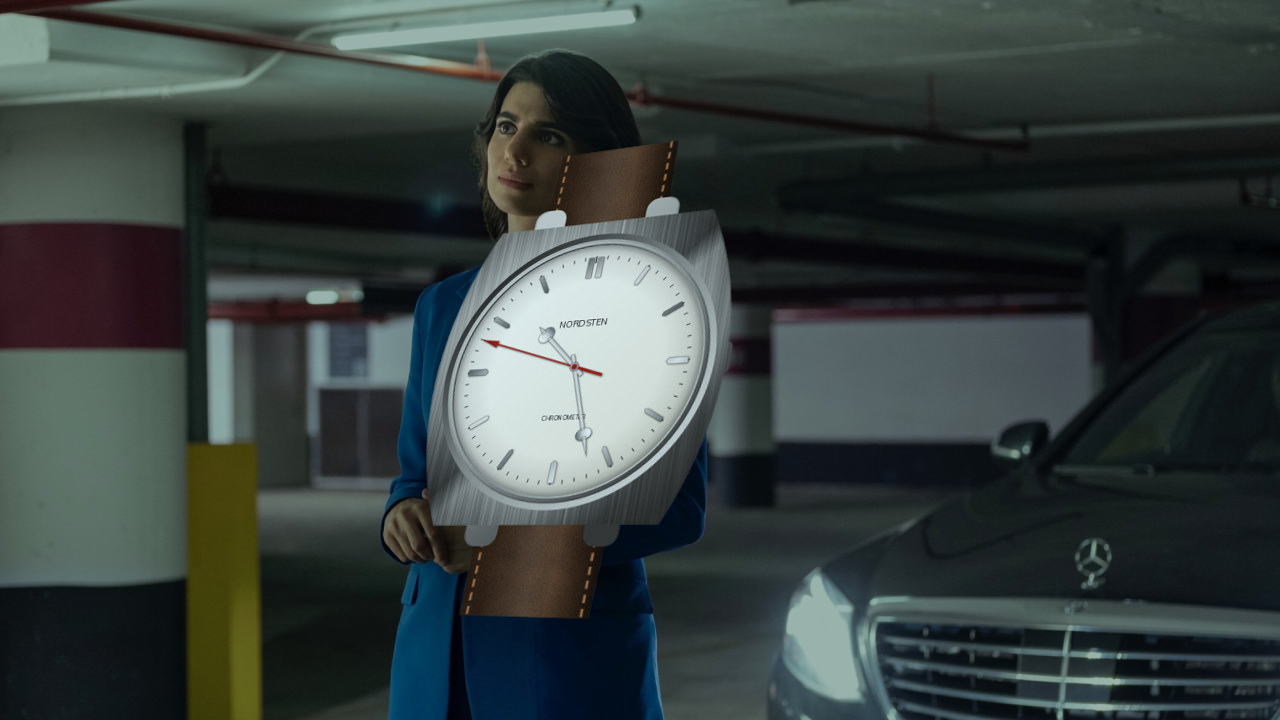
10h26m48s
